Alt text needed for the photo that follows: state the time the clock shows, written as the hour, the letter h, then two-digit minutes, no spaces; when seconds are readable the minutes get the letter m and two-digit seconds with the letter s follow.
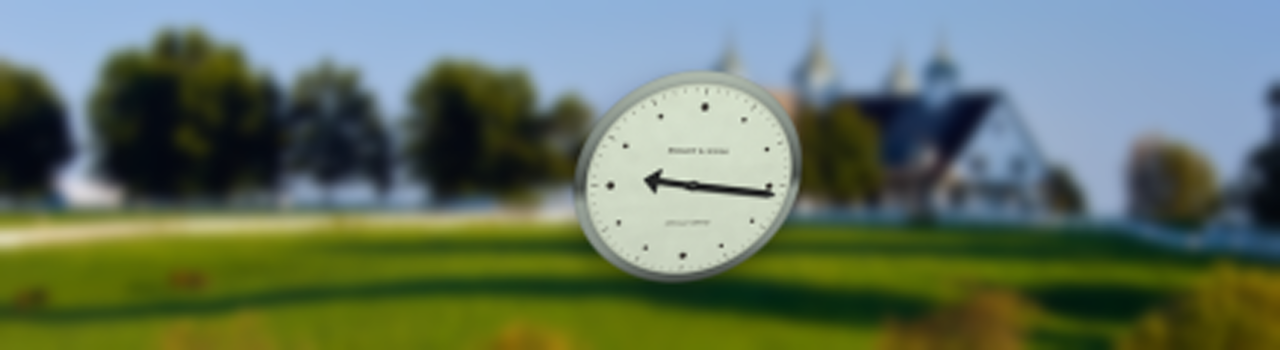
9h16
